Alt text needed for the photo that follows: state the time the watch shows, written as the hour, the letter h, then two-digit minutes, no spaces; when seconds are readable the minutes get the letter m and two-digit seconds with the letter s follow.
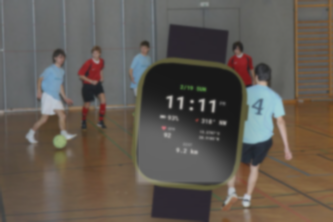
11h11
